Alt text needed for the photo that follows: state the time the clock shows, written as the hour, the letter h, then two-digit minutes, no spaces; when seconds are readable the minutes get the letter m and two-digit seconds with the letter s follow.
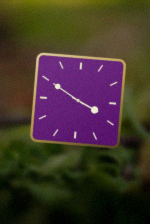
3h50
